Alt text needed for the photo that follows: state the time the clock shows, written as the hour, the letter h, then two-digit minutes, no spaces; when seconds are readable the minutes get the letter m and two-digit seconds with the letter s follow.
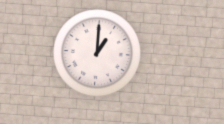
1h00
